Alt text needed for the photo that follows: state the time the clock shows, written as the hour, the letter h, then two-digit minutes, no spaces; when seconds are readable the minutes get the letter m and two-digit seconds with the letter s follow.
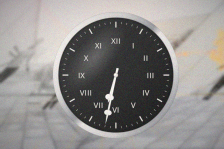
6h32
